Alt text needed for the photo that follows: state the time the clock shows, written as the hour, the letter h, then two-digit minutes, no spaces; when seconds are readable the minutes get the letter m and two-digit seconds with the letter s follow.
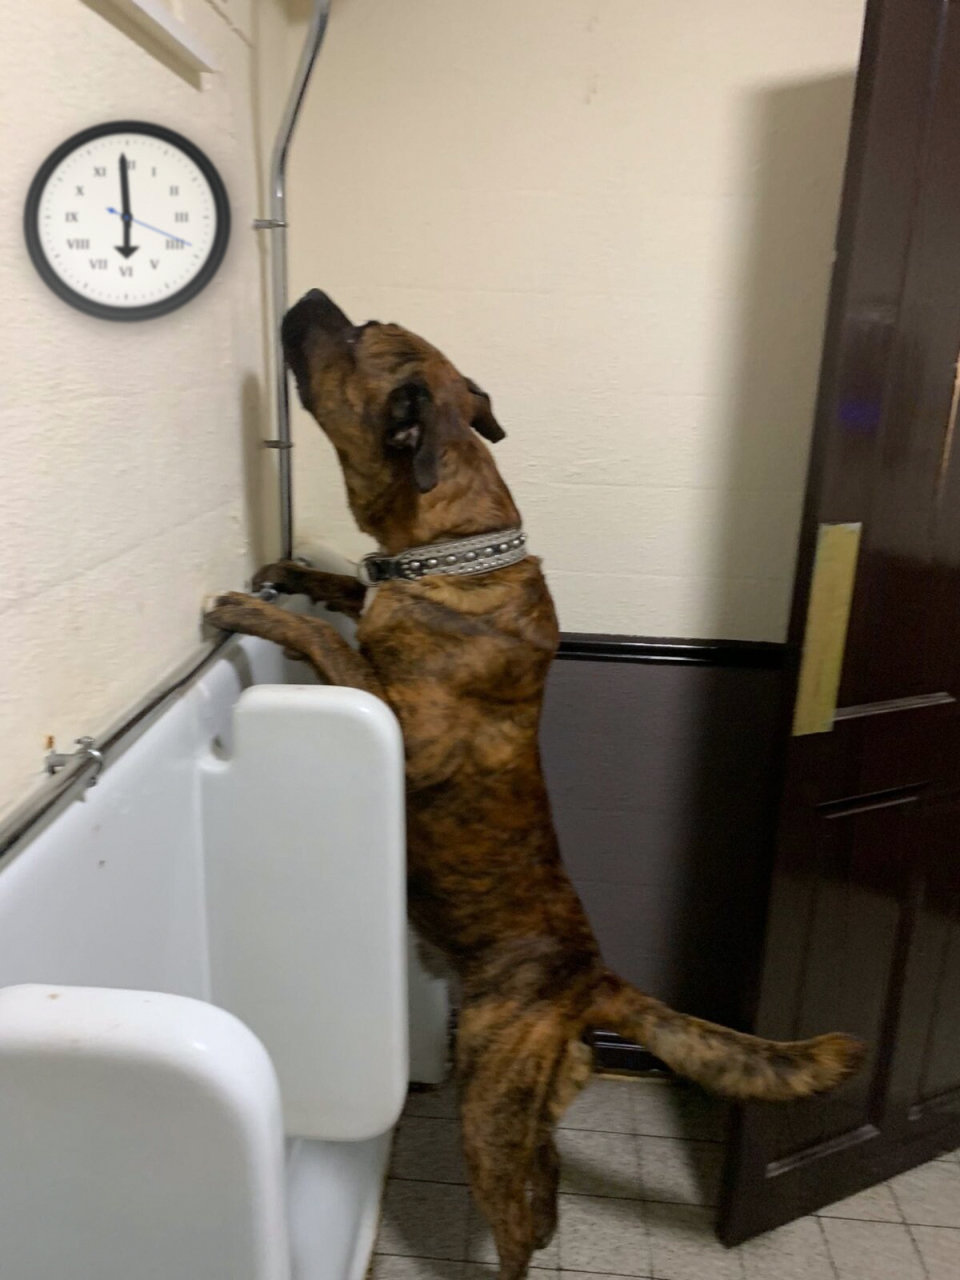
5h59m19s
